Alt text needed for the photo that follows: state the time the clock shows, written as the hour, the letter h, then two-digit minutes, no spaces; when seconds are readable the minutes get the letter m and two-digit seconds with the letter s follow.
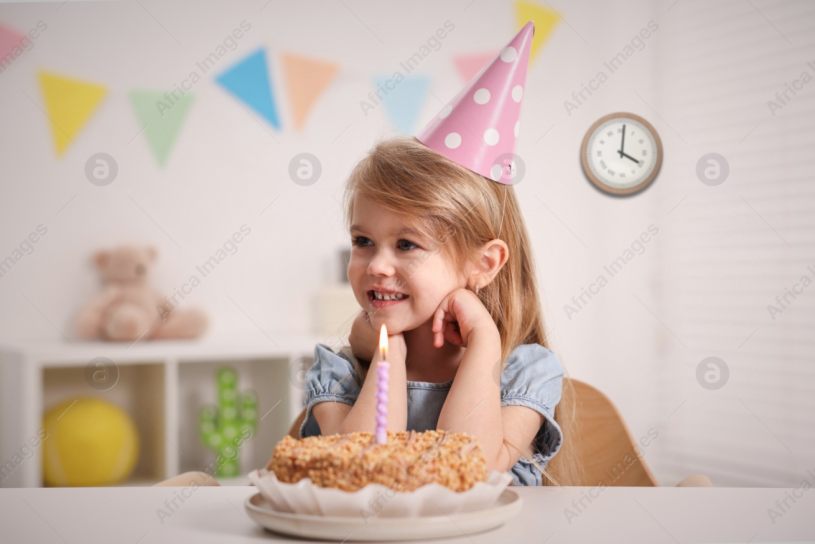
4h01
